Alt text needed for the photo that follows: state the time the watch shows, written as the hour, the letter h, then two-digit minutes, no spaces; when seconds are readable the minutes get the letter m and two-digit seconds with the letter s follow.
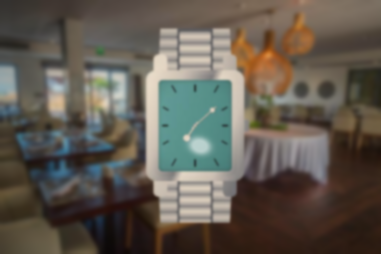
7h08
